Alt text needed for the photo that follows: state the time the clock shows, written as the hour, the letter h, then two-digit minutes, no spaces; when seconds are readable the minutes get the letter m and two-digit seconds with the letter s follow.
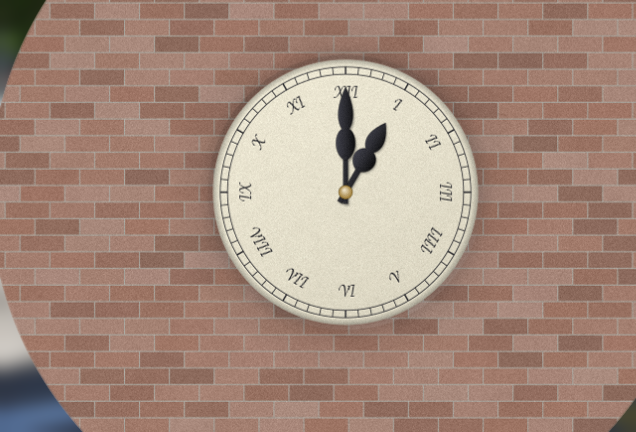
1h00
